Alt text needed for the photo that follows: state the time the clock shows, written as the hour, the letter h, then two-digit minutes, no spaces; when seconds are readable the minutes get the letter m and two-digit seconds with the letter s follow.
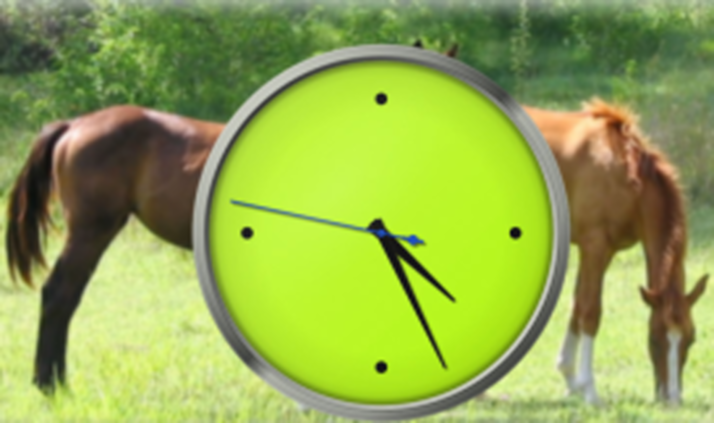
4h25m47s
